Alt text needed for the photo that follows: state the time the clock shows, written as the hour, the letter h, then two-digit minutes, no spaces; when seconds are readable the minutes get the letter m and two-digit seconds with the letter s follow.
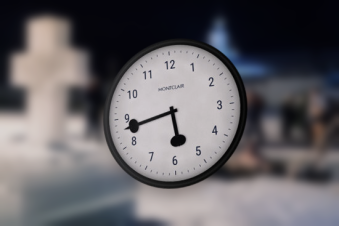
5h43
